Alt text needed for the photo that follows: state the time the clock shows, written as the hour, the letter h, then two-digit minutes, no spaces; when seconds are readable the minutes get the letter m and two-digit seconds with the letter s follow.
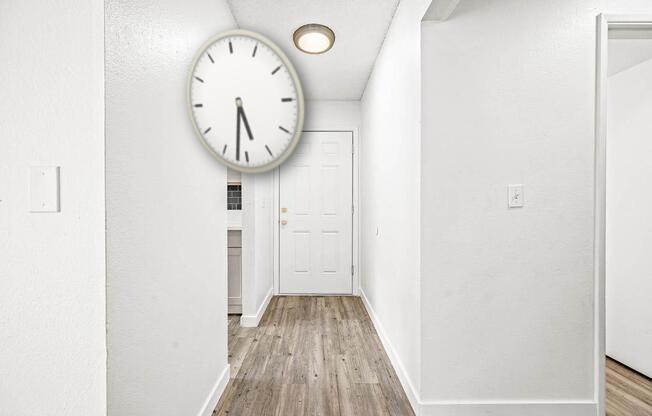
5h32
